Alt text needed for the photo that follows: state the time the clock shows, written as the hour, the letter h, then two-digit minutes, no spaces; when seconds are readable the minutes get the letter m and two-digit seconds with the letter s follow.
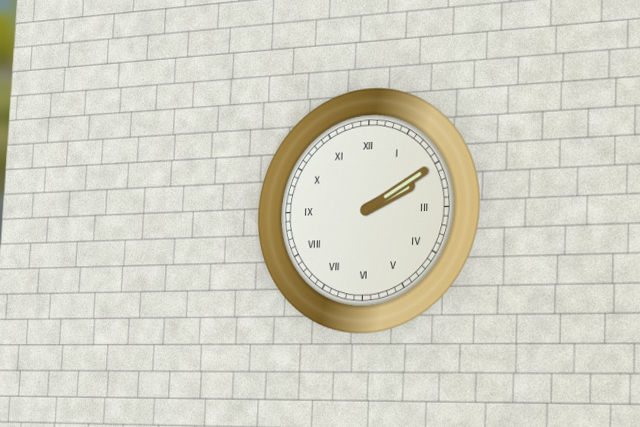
2h10
